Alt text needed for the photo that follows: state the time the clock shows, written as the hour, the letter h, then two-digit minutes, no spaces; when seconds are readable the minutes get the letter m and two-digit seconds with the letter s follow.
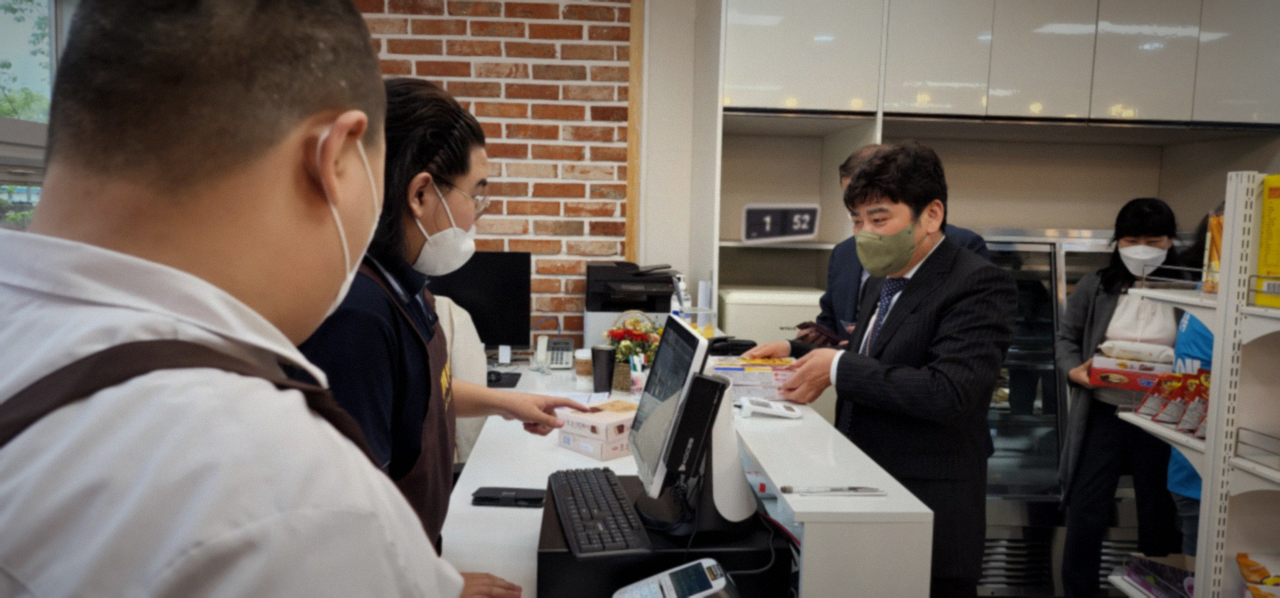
1h52
